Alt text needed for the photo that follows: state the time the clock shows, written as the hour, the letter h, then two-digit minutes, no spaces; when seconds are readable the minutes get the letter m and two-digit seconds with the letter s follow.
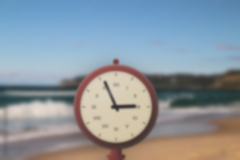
2h56
